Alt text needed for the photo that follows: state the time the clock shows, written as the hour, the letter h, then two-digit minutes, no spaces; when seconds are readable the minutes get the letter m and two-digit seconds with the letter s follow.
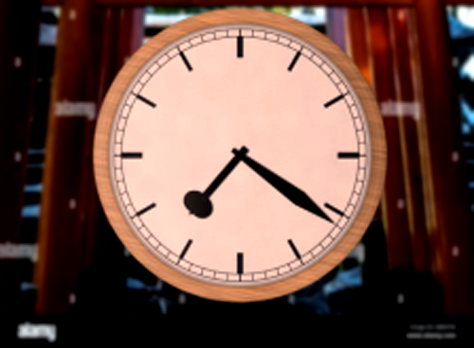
7h21
